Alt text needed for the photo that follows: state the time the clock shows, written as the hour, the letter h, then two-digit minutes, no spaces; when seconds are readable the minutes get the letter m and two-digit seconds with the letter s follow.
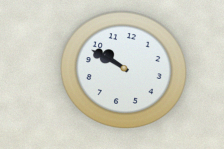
9h48
